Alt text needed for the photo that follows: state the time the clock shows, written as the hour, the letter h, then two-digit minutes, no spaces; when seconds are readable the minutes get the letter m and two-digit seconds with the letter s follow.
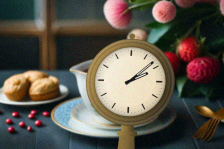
2h08
